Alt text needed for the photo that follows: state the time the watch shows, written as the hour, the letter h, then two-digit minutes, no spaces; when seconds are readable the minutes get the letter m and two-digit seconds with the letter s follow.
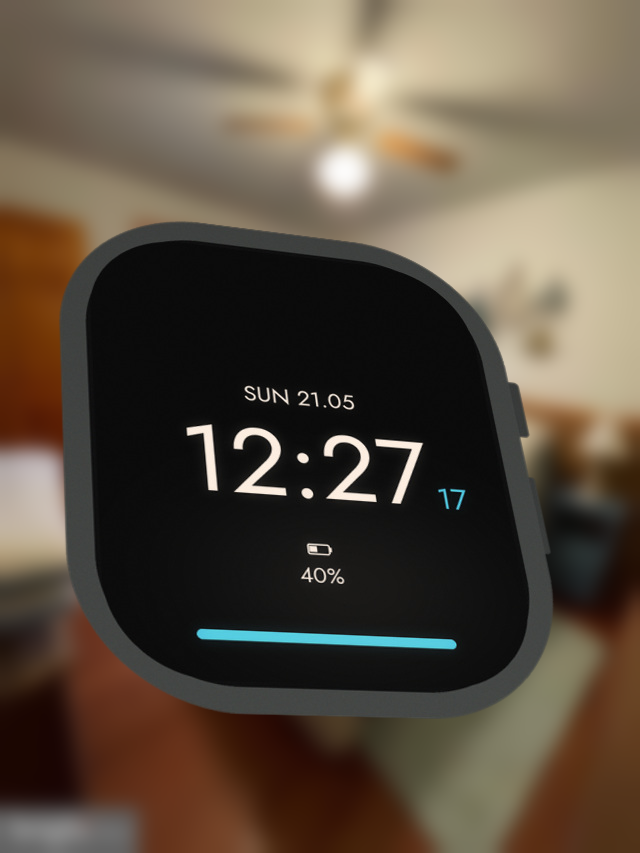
12h27m17s
